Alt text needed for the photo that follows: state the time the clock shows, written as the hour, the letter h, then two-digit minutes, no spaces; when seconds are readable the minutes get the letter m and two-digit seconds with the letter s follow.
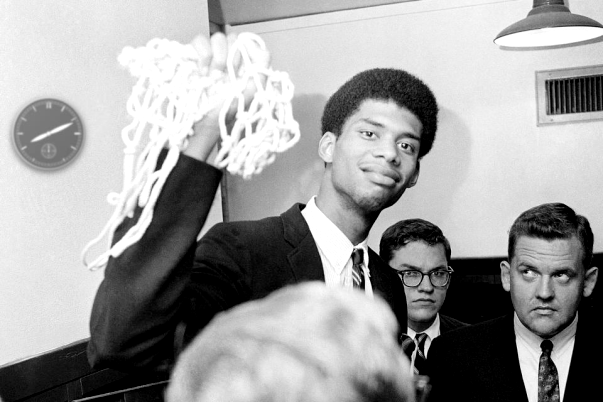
8h11
